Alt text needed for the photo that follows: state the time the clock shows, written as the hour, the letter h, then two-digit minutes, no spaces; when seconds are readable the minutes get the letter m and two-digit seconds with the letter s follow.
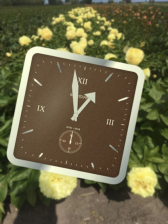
12h58
